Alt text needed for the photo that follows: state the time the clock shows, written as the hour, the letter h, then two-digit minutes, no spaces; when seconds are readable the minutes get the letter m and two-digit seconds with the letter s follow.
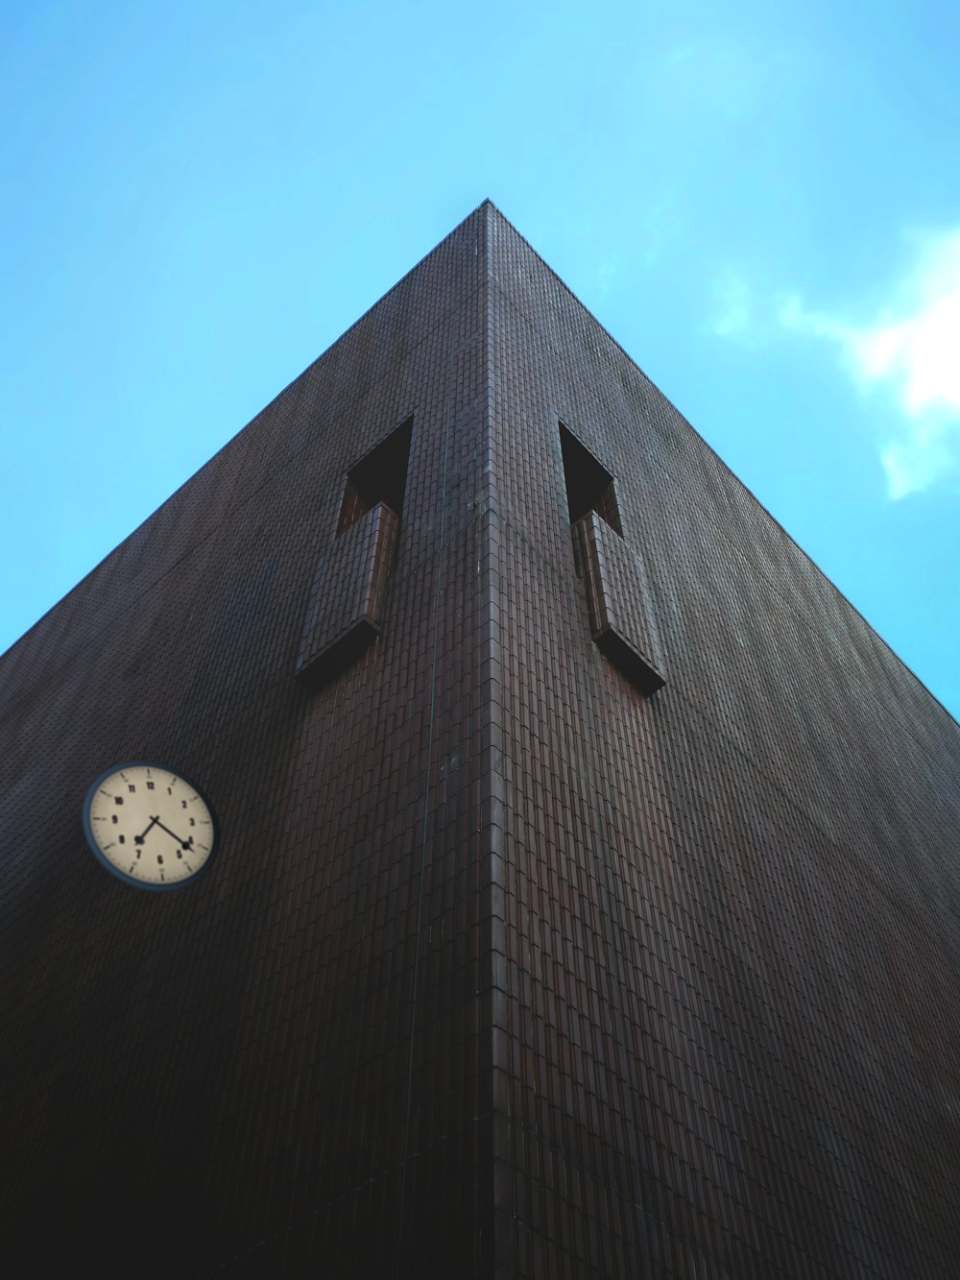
7h22
